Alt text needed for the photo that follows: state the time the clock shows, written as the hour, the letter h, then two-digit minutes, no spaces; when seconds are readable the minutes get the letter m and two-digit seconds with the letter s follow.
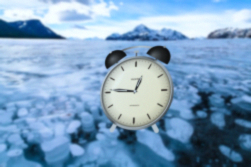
12h46
